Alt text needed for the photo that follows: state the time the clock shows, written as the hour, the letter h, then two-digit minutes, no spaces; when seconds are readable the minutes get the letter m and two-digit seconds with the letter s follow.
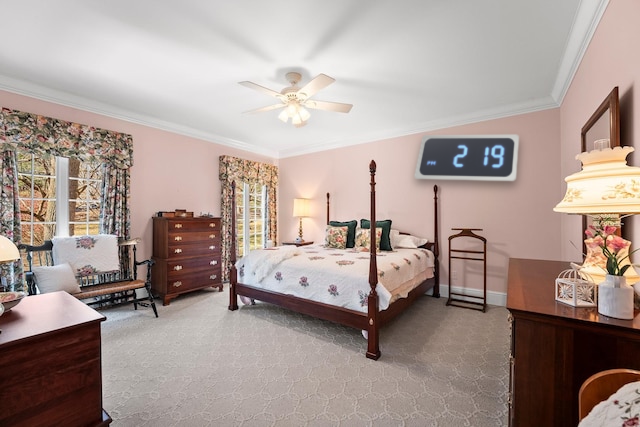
2h19
